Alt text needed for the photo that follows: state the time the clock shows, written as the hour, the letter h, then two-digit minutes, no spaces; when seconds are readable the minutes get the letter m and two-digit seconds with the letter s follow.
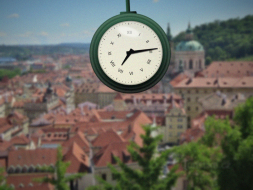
7h14
